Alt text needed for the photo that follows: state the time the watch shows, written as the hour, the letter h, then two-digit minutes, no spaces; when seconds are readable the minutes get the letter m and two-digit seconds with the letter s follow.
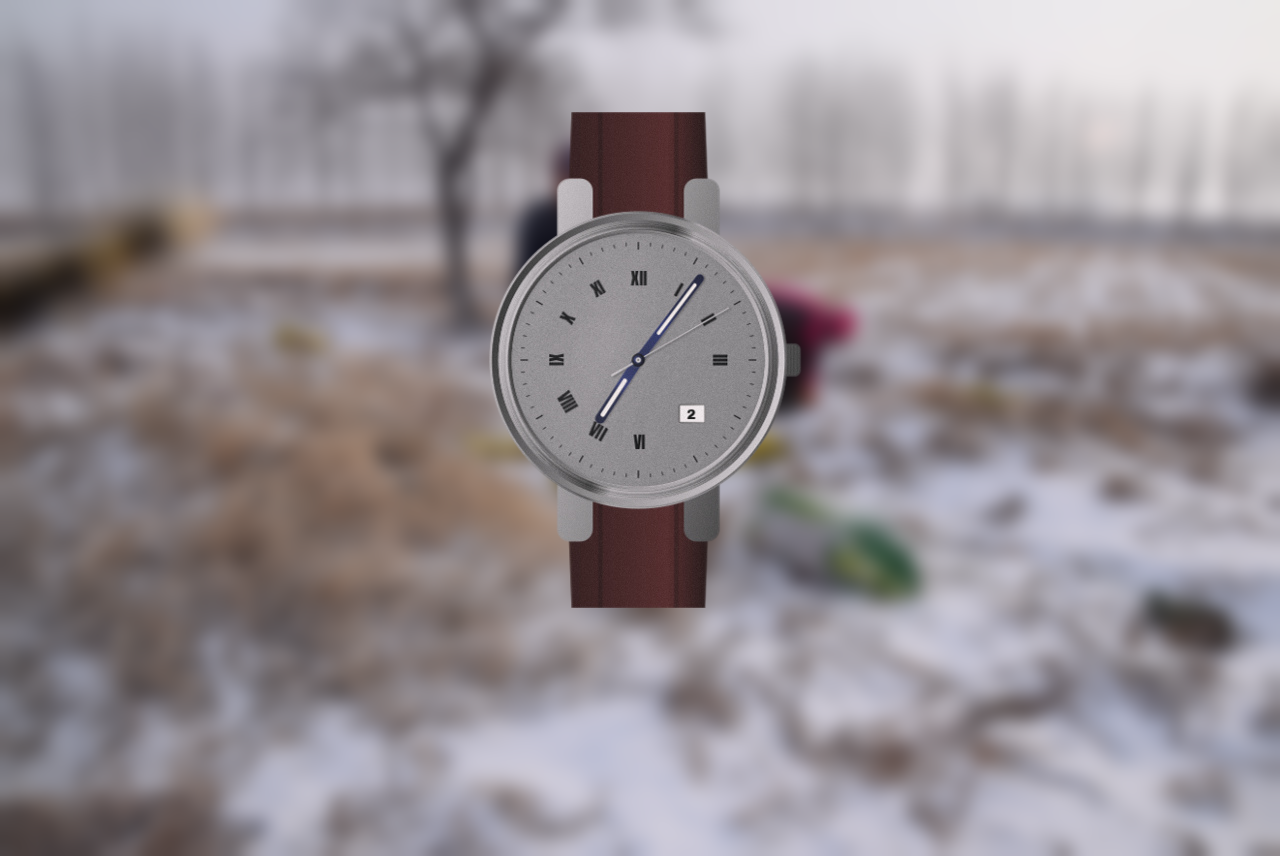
7h06m10s
